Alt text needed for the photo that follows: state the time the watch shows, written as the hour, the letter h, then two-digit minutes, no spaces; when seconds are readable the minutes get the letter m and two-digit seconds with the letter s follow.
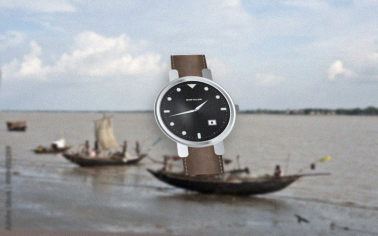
1h43
